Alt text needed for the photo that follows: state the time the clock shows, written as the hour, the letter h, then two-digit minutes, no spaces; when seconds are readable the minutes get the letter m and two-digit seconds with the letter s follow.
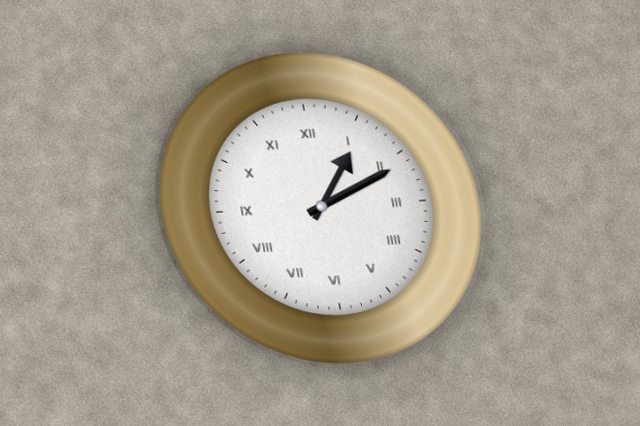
1h11
